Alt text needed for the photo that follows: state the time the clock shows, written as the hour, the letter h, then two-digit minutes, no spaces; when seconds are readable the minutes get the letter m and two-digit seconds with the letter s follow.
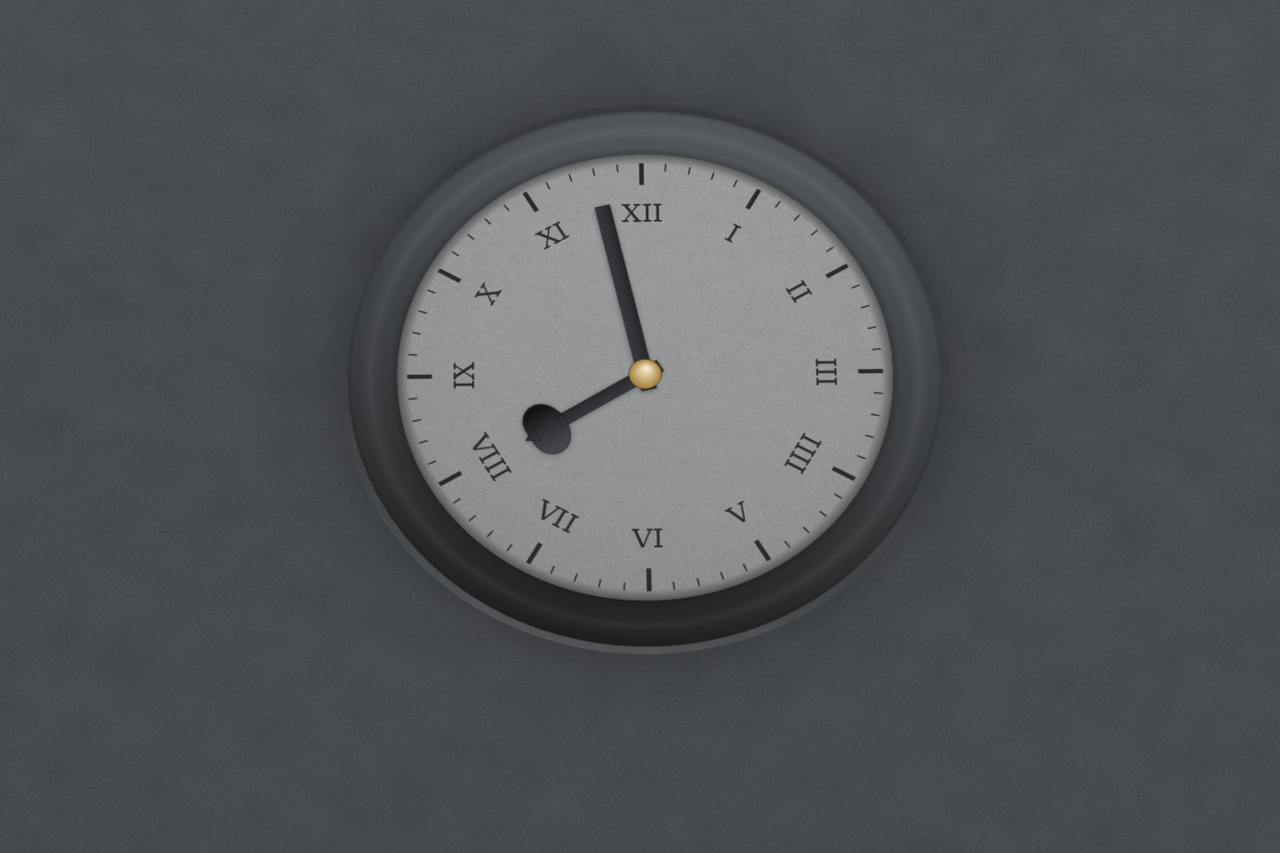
7h58
